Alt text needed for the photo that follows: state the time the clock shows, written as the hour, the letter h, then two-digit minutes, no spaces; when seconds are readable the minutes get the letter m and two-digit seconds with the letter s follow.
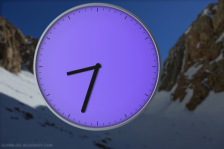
8h33
